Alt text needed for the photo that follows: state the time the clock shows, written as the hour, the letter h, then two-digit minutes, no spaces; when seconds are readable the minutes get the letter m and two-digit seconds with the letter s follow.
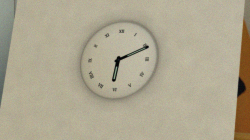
6h11
